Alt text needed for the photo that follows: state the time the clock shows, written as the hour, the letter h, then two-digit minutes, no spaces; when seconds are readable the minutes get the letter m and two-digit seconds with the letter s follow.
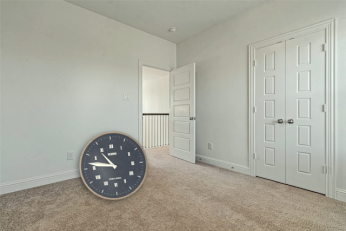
10h47
